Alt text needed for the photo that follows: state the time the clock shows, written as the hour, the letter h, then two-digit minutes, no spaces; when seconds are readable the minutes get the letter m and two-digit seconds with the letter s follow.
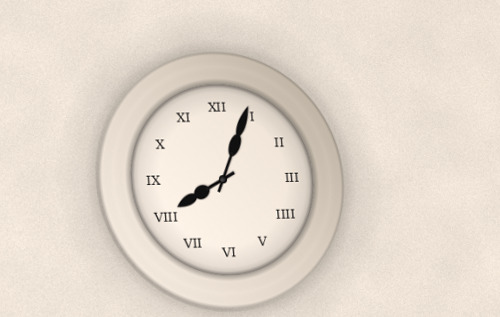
8h04
